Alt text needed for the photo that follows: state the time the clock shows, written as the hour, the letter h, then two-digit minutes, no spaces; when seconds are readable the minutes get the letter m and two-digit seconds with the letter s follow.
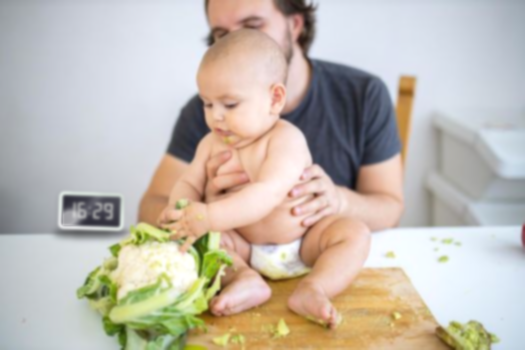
16h29
